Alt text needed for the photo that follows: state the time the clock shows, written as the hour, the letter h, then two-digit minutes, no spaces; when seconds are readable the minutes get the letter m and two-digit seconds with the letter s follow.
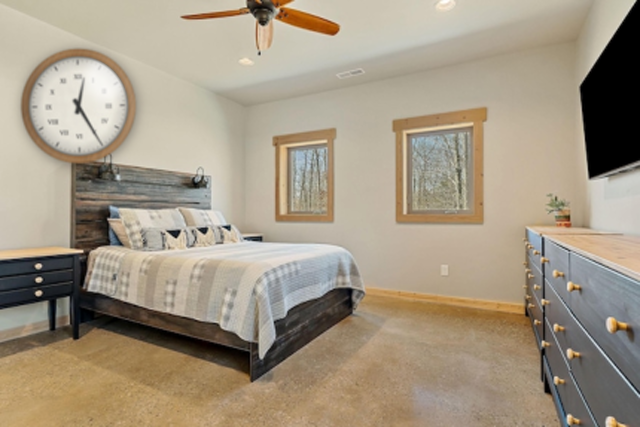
12h25
